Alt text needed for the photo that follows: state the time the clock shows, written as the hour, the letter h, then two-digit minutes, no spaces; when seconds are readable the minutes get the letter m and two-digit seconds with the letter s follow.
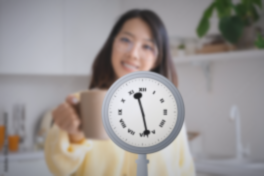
11h28
